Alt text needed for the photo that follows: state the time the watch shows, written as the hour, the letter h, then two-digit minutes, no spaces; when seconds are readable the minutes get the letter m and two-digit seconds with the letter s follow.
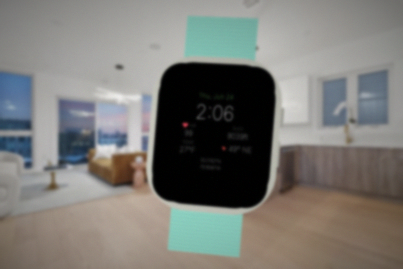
2h06
